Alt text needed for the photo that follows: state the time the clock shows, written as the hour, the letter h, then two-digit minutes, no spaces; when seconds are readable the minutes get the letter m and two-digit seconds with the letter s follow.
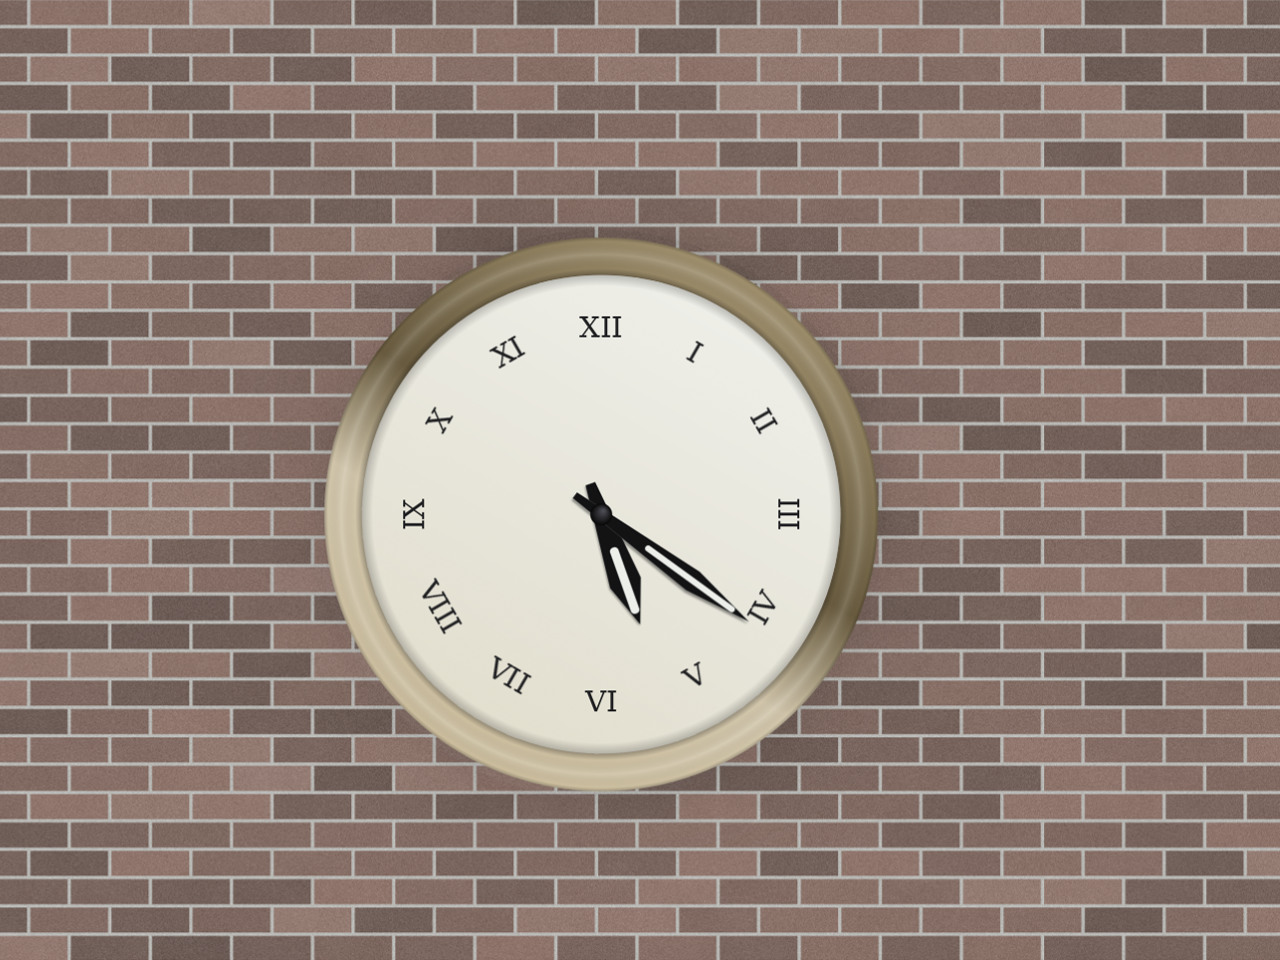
5h21
